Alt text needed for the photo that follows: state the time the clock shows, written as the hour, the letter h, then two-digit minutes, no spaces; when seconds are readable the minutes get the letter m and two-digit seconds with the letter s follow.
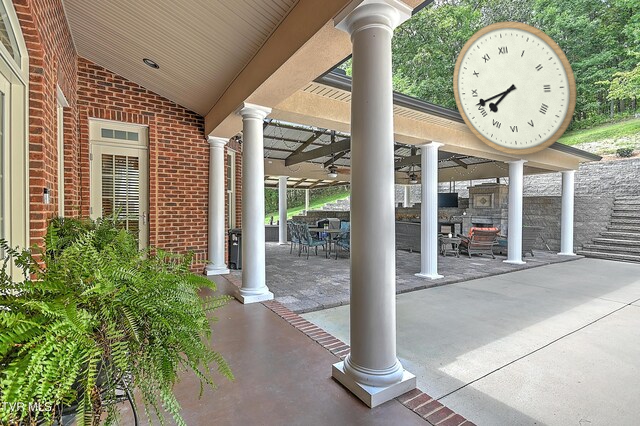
7h42
